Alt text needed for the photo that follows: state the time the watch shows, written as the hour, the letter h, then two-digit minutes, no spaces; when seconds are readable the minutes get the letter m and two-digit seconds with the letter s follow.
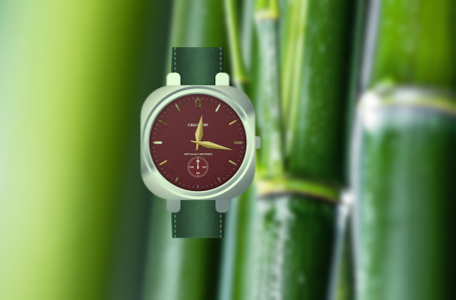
12h17
